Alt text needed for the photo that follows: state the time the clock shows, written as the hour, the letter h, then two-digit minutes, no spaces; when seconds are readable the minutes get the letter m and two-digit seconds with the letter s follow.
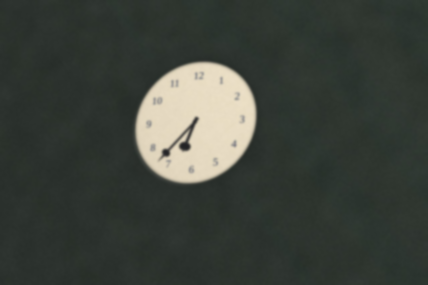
6h37
